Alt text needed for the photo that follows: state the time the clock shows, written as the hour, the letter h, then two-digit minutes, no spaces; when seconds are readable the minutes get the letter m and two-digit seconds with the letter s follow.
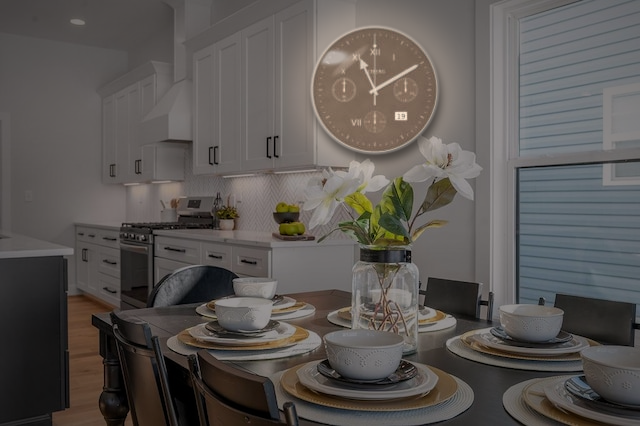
11h10
